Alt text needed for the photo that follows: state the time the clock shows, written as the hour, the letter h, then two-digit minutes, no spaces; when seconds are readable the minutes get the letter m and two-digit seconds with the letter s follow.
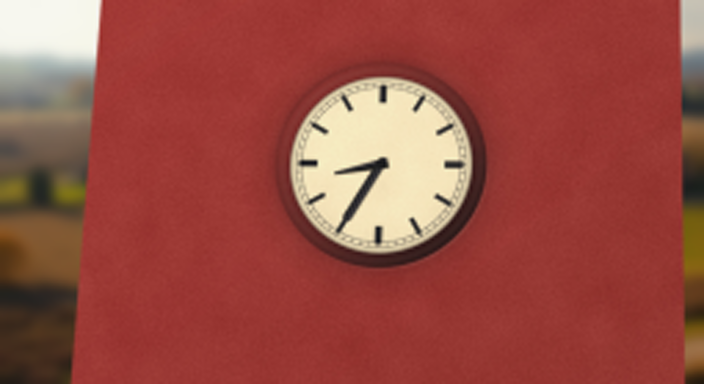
8h35
